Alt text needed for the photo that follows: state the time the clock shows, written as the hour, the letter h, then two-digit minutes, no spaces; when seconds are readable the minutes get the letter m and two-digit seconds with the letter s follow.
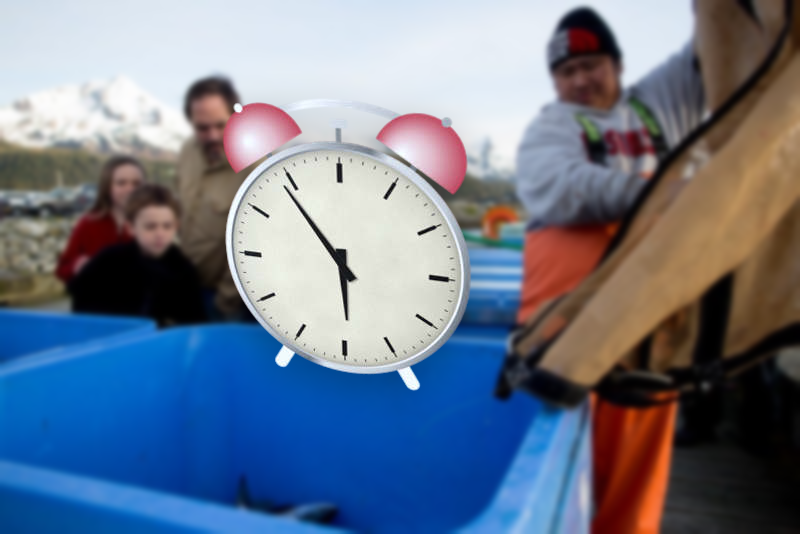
5h54
